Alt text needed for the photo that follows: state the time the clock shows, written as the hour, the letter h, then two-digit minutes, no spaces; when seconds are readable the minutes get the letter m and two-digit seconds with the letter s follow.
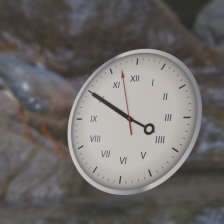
3h49m57s
